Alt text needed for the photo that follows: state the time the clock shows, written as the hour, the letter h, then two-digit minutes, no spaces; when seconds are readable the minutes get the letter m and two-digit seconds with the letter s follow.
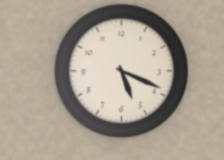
5h19
